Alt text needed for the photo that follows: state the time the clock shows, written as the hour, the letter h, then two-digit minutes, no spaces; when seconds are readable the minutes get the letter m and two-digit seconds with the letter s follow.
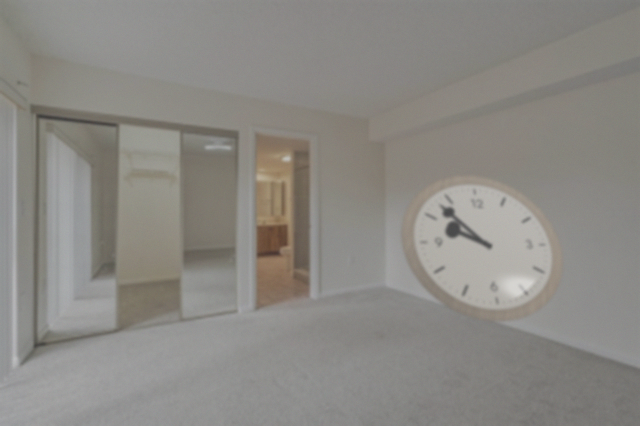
9h53
